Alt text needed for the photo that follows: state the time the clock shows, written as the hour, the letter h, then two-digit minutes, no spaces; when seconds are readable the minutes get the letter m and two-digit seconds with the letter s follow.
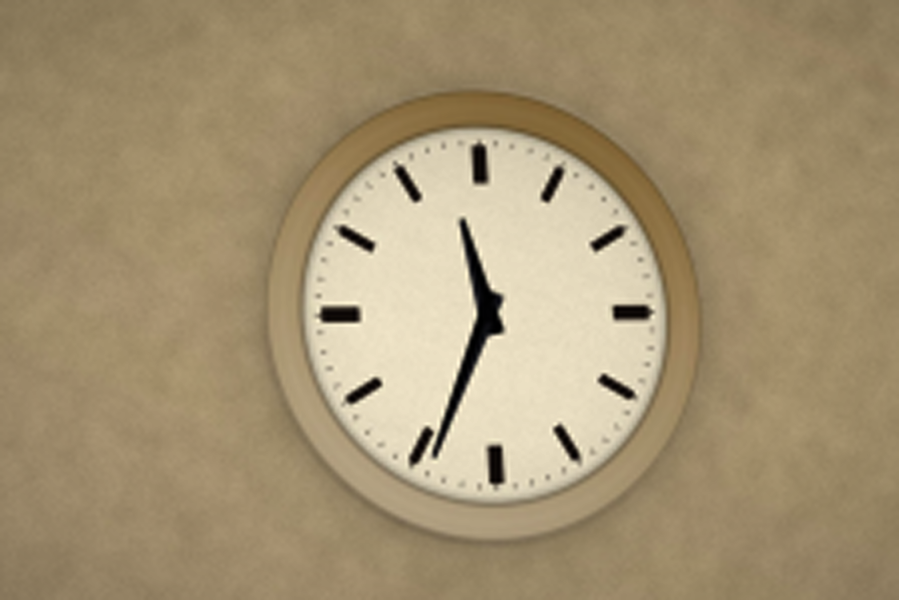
11h34
